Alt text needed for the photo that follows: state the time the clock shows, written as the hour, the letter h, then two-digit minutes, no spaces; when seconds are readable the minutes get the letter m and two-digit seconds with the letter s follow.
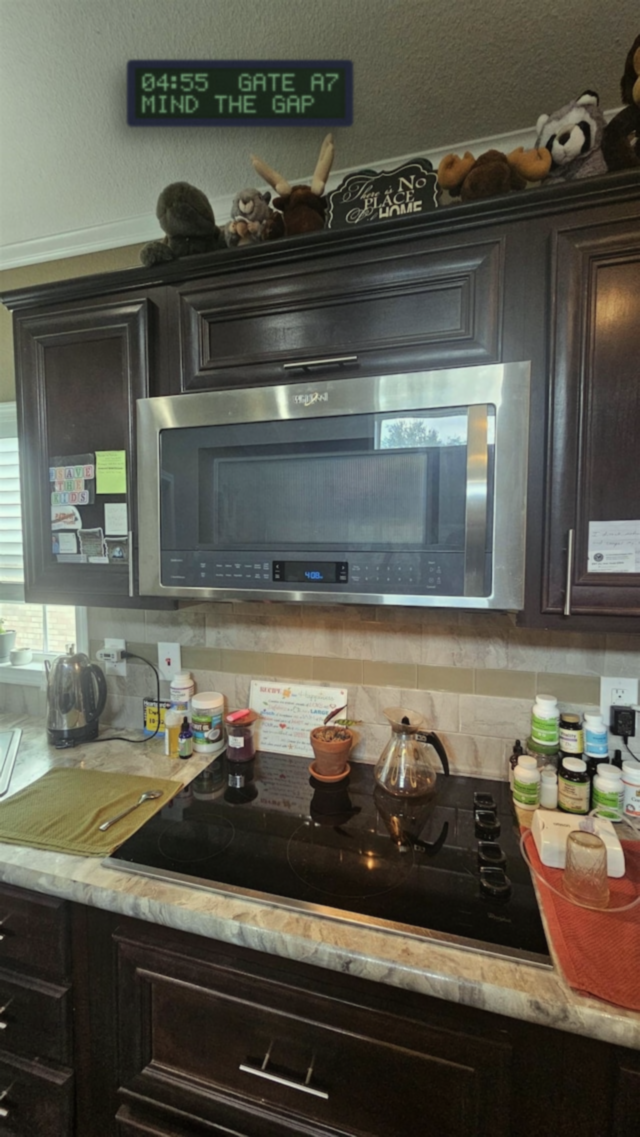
4h55
